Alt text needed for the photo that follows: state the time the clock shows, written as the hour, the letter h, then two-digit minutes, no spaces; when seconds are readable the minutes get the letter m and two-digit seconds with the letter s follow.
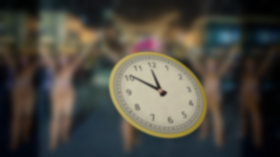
11h51
